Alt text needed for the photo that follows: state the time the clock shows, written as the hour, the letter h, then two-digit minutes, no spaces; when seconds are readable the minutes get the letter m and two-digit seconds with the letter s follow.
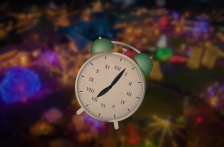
7h03
